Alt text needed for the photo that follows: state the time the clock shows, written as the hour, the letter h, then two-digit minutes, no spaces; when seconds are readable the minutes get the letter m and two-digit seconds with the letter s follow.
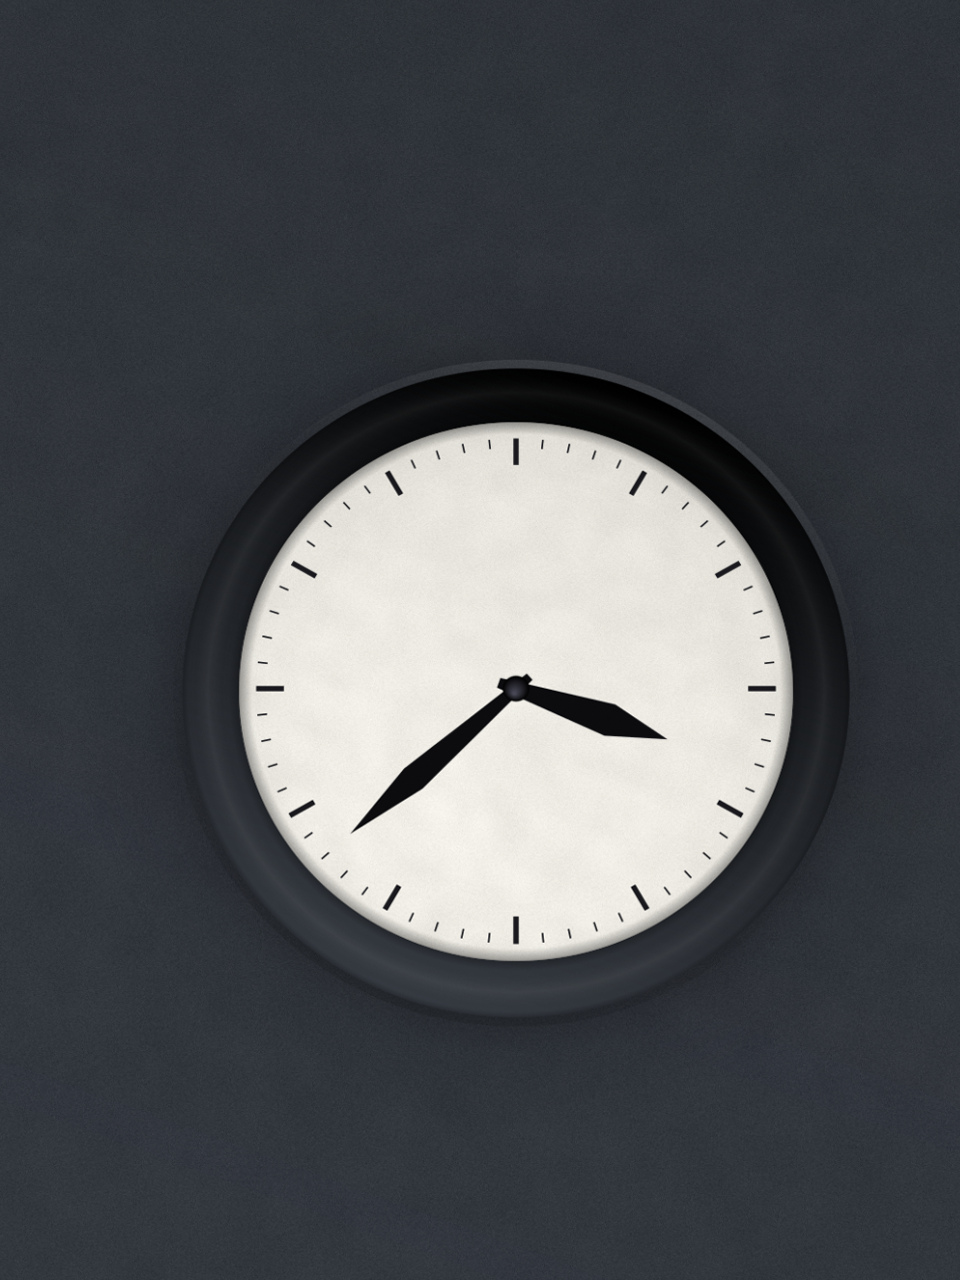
3h38
